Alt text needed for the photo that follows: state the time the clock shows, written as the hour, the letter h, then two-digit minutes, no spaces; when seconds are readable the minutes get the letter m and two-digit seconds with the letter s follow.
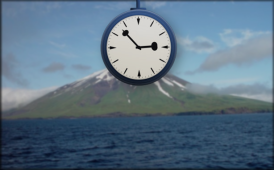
2h53
